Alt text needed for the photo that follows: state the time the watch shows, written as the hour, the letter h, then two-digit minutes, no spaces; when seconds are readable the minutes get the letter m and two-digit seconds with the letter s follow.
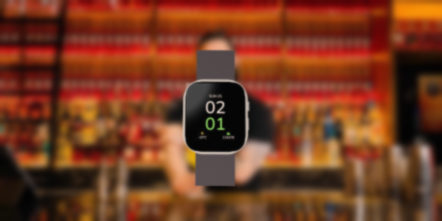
2h01
